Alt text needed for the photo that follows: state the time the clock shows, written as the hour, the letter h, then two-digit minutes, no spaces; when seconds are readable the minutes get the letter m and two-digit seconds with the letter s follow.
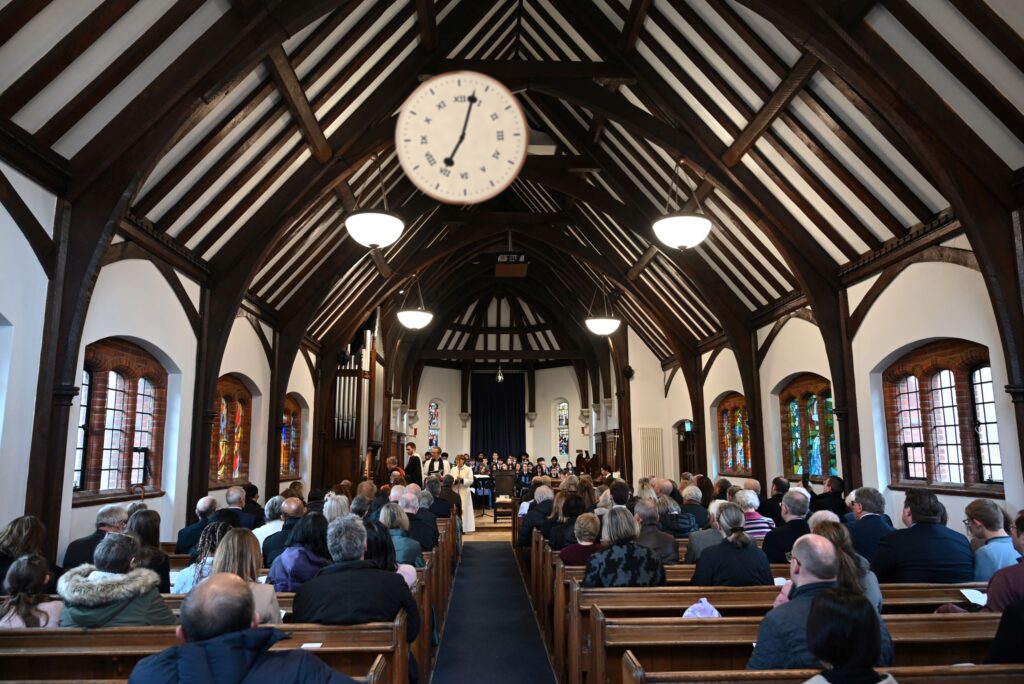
7h03
